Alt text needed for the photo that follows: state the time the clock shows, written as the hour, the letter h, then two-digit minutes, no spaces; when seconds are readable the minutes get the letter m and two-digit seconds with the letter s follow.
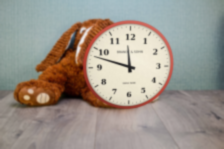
11h48
